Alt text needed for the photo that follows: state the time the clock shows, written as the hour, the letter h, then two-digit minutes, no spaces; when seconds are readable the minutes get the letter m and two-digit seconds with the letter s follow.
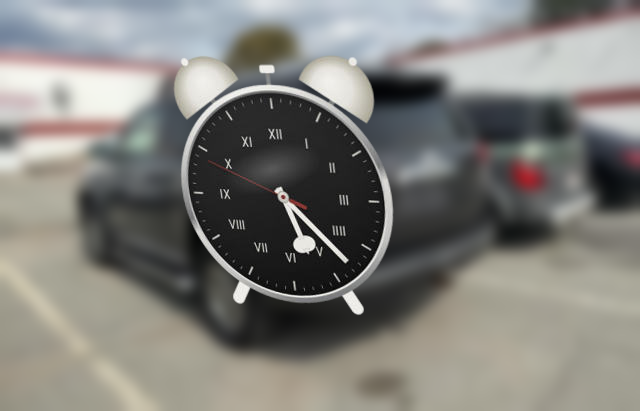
5h22m49s
